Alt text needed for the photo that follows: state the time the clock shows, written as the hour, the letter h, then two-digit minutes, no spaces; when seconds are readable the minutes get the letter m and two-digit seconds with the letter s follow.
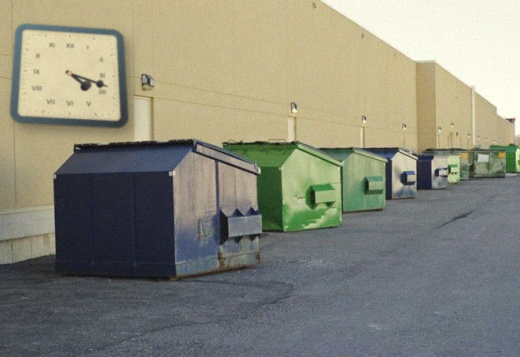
4h18
